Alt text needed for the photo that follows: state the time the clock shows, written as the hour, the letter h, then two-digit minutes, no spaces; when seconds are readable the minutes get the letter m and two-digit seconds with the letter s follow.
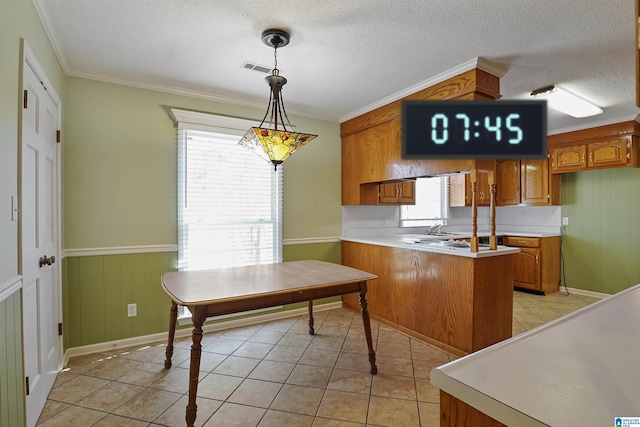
7h45
